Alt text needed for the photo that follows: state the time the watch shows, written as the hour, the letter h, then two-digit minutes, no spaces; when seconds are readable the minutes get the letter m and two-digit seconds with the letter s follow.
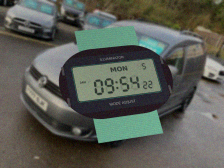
9h54m22s
